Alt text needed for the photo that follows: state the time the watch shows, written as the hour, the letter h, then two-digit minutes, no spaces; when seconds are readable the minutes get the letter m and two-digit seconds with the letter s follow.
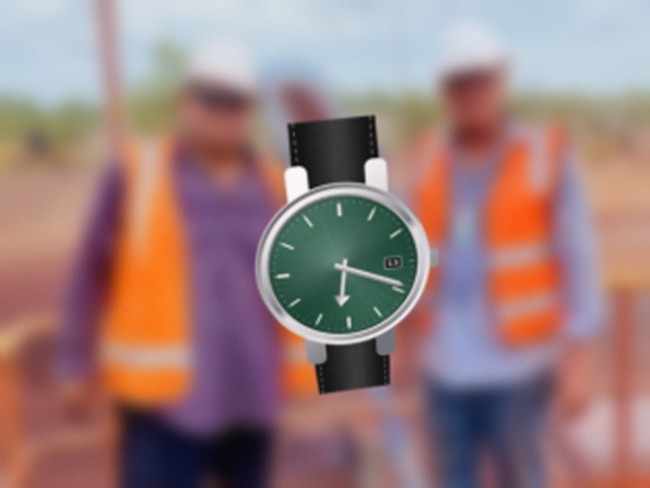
6h19
